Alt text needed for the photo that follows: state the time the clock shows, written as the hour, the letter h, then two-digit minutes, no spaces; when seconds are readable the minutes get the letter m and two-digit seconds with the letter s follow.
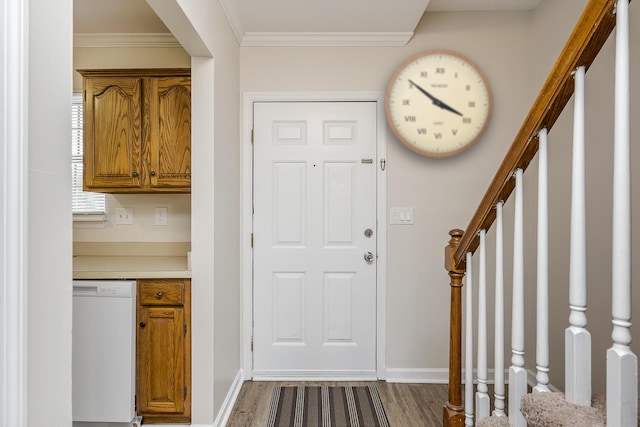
3h51
